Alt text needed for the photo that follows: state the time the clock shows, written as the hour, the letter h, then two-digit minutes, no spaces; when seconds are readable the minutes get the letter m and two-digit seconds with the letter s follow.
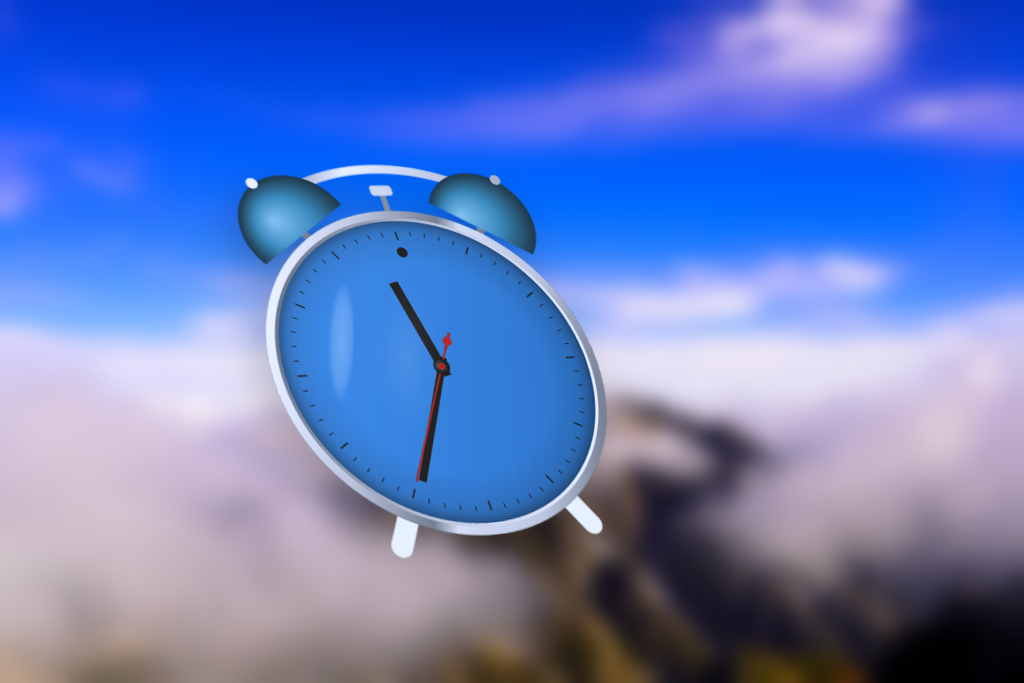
11h34m35s
